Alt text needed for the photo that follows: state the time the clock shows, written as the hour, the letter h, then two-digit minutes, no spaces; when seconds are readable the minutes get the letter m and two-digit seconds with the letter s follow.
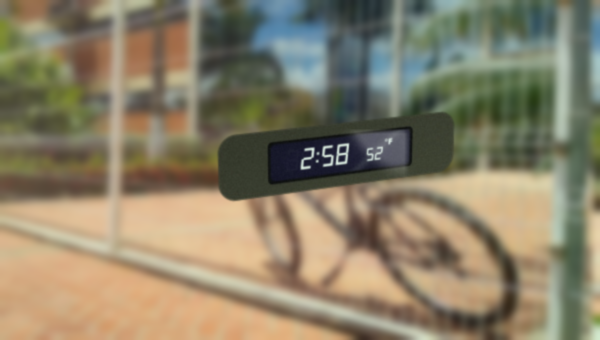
2h58
